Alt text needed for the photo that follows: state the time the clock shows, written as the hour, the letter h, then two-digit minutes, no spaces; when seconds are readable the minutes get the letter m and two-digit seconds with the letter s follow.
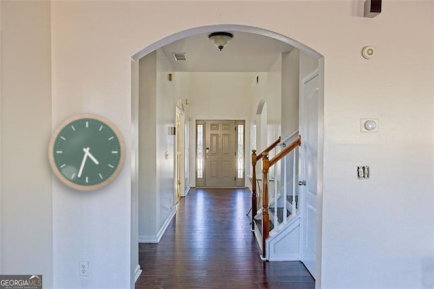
4h33
